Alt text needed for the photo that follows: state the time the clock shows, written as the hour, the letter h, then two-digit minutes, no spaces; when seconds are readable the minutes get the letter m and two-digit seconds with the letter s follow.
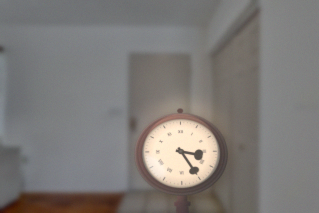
3h25
